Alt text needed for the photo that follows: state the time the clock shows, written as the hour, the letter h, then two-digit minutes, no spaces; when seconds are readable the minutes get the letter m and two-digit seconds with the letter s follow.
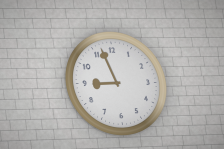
8h57
